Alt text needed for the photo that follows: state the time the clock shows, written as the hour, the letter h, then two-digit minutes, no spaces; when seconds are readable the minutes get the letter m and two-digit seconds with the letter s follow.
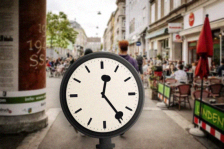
12h24
